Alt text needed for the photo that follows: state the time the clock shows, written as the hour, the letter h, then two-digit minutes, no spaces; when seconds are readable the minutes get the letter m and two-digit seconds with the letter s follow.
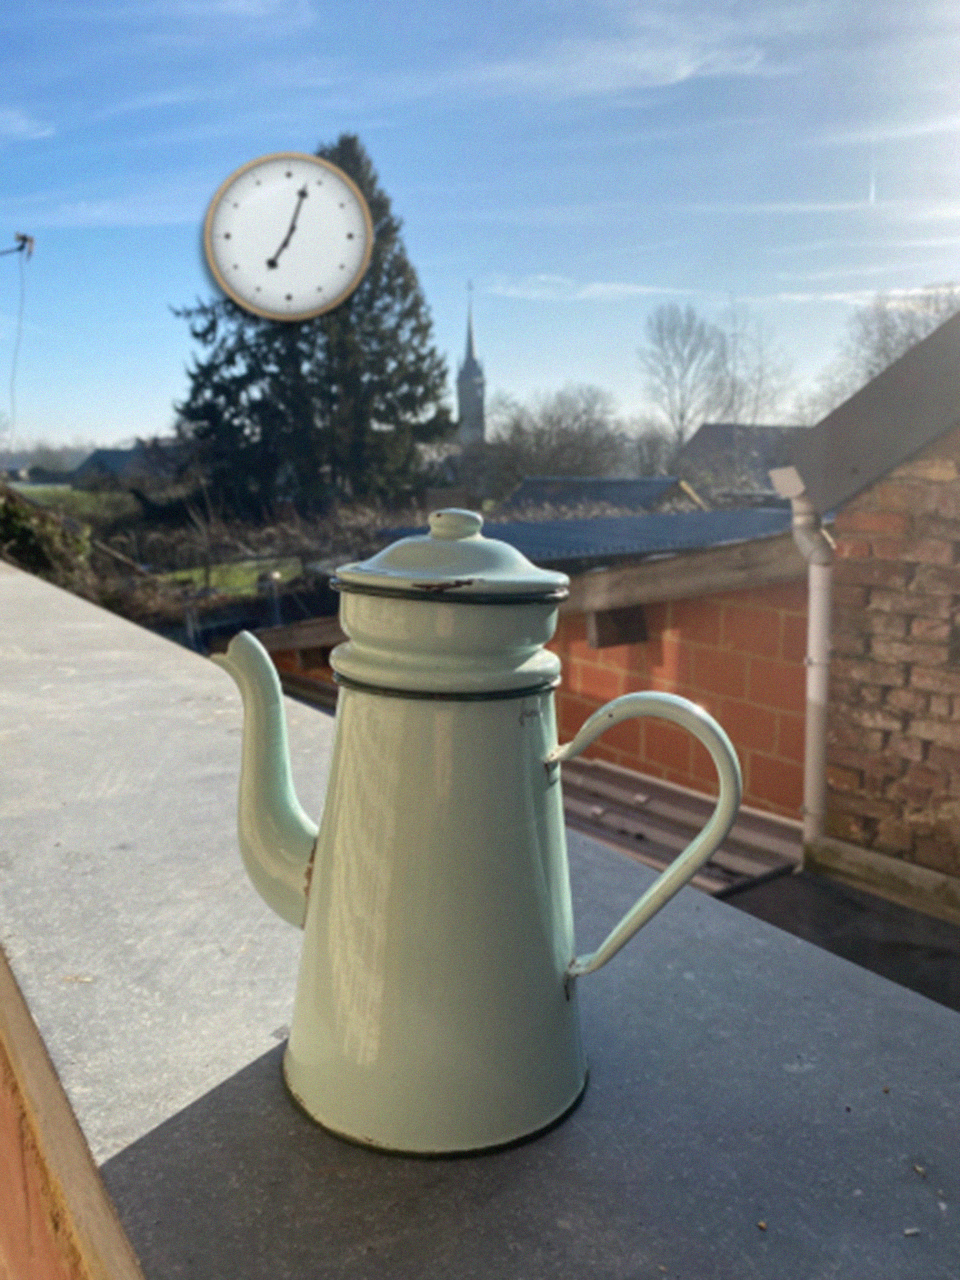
7h03
